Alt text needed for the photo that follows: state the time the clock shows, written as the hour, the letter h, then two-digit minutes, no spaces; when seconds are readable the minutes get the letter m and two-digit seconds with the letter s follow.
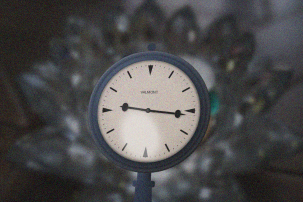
9h16
